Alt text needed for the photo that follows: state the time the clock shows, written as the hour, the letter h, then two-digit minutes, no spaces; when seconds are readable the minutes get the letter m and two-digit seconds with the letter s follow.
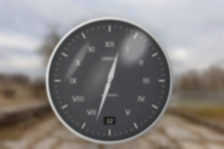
12h33
